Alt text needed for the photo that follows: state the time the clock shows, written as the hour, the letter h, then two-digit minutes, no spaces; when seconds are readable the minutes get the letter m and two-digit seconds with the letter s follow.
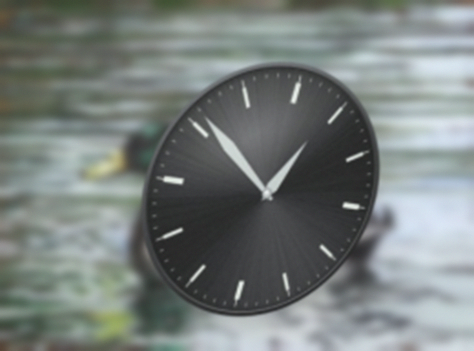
12h51
